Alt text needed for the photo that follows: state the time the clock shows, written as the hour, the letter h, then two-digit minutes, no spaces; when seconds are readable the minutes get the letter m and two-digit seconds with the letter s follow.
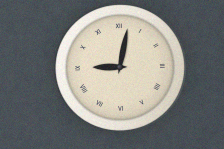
9h02
